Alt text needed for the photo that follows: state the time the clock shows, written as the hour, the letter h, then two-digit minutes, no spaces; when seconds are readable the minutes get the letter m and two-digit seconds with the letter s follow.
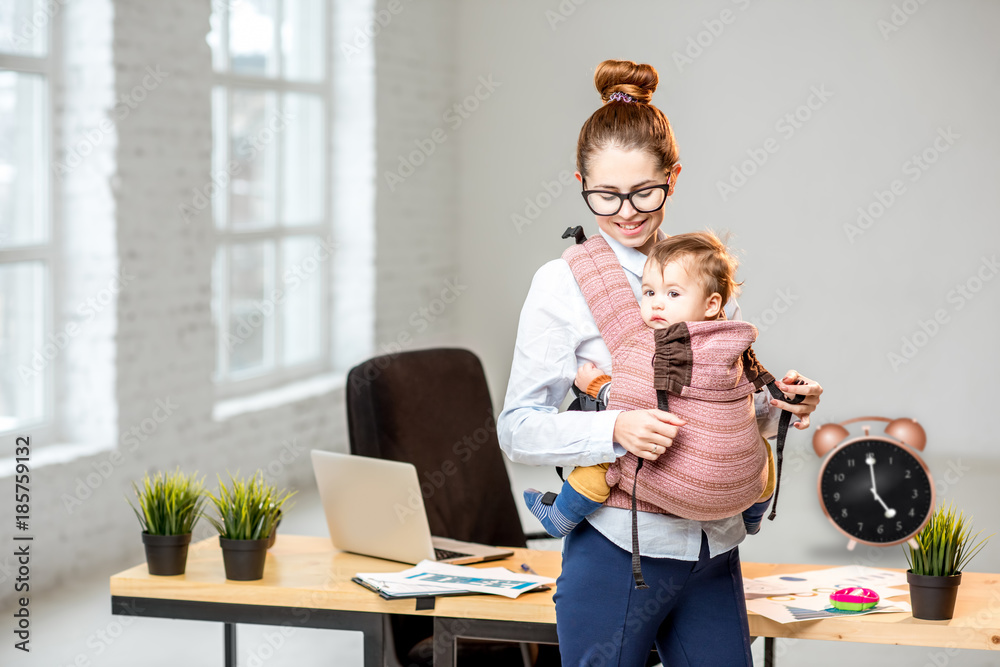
5h00
